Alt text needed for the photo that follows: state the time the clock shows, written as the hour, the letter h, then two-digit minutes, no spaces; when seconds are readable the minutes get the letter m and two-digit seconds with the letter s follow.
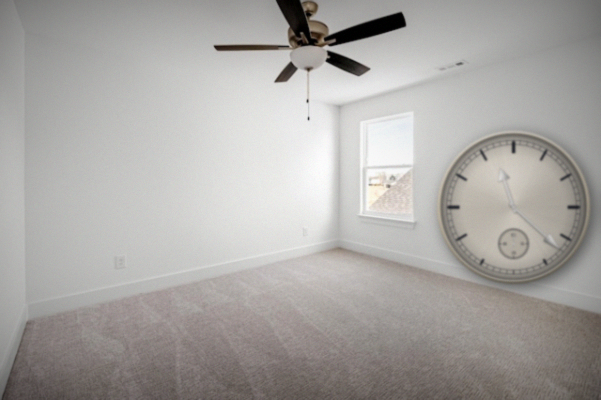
11h22
